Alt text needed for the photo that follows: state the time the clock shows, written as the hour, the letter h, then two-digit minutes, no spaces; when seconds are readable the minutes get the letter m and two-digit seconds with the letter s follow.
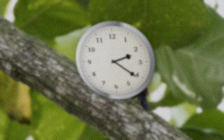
2h21
